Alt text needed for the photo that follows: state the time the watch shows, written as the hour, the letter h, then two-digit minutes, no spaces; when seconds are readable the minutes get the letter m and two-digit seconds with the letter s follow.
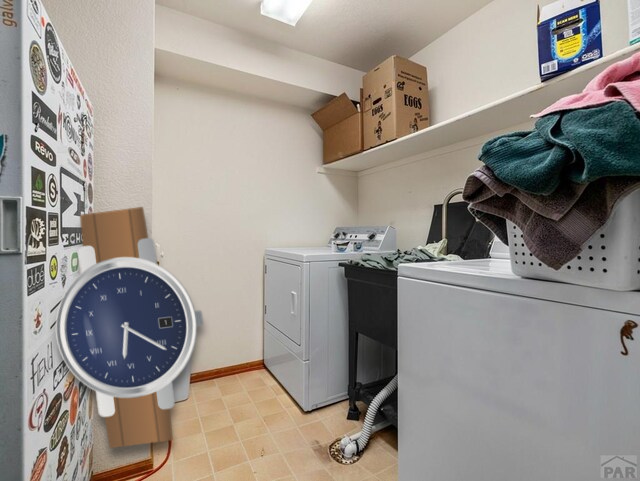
6h21
